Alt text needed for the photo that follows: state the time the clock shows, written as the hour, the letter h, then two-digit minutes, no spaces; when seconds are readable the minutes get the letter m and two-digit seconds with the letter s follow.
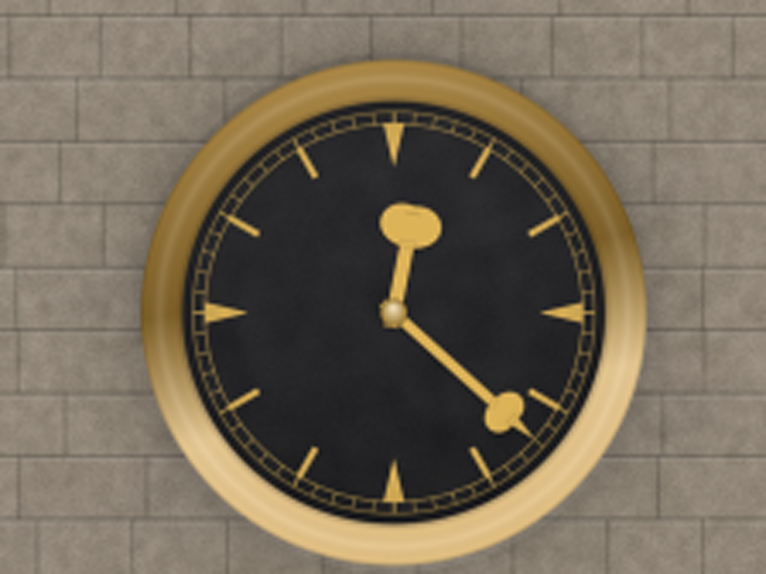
12h22
